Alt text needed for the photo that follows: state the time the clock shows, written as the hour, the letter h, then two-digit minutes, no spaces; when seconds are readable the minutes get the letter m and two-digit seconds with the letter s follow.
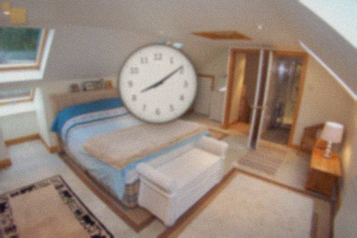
8h09
